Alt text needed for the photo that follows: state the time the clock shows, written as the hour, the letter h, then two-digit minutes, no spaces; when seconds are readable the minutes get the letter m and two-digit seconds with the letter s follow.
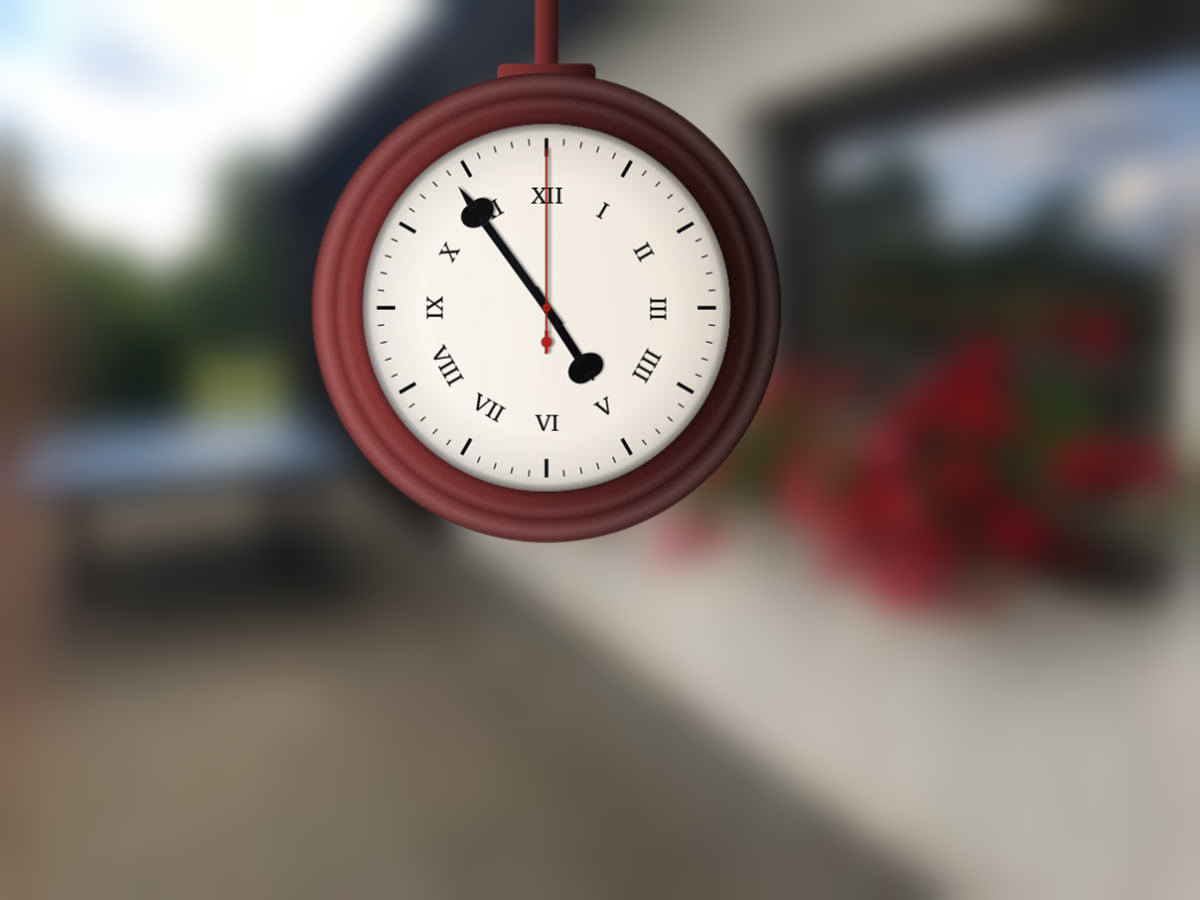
4h54m00s
